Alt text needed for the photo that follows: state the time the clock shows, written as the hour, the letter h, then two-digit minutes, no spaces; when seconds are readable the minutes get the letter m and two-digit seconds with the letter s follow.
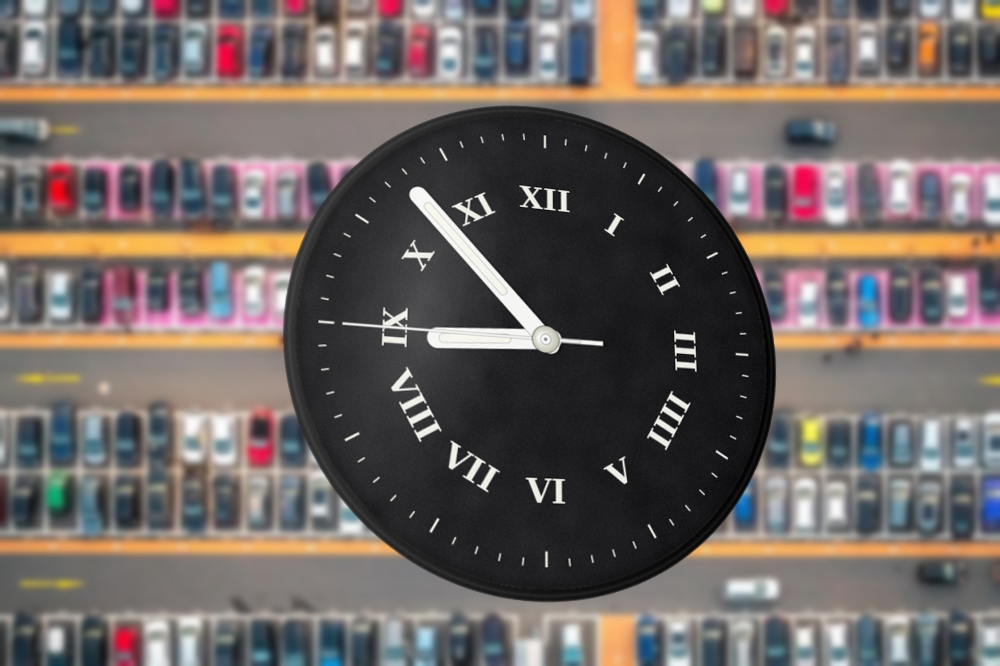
8h52m45s
